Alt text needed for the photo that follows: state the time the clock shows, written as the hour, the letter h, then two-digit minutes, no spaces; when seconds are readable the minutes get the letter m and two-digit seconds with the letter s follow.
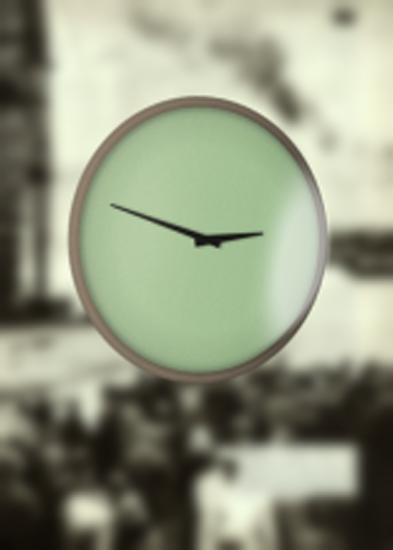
2h48
